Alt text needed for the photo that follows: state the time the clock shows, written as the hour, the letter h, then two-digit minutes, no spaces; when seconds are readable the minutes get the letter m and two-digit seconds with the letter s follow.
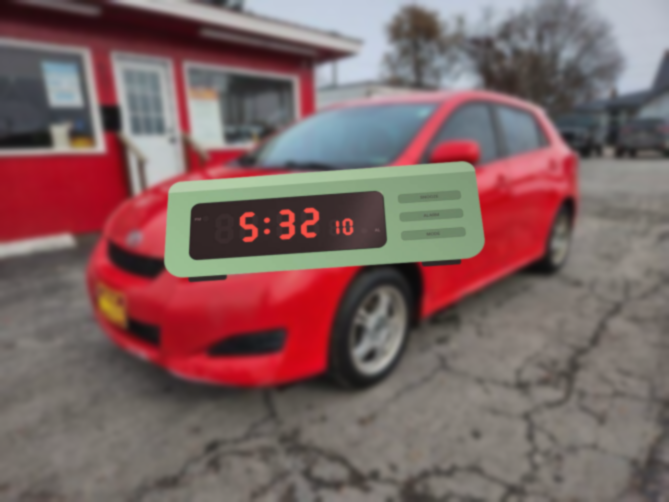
5h32m10s
